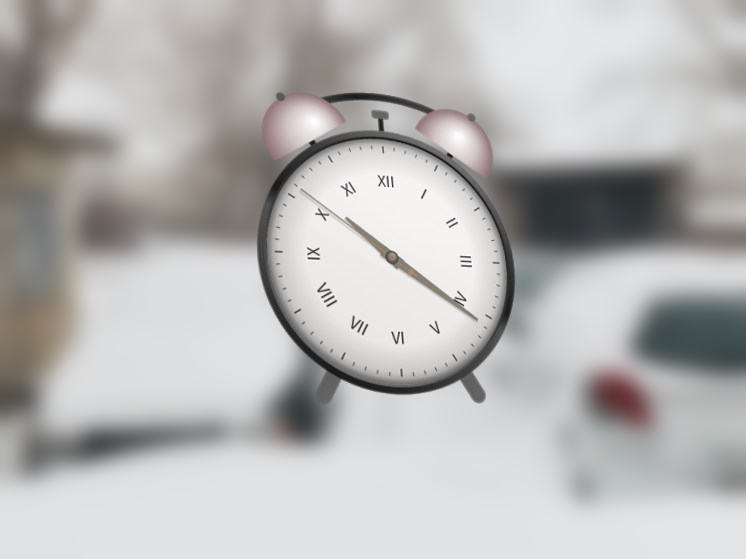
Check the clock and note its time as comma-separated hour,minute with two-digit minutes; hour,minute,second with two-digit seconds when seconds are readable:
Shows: 10,20,51
